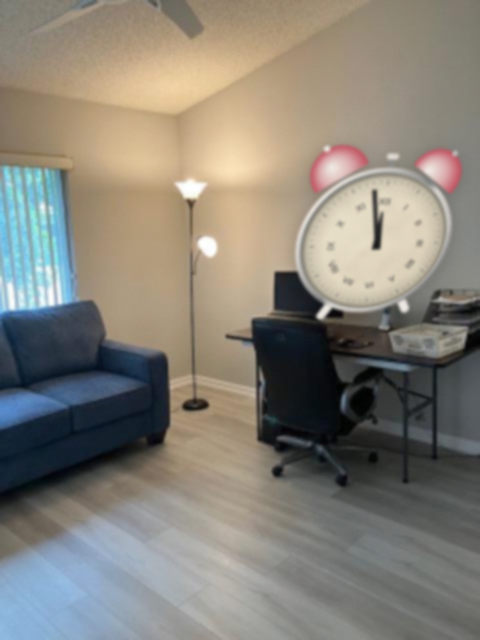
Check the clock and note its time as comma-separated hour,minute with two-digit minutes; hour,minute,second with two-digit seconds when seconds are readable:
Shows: 11,58
